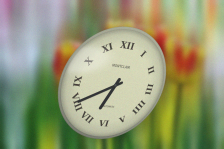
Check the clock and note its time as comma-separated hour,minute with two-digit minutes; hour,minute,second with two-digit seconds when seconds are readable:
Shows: 6,40
